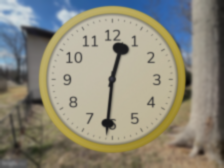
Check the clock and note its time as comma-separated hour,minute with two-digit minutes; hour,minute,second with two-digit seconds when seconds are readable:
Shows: 12,31
